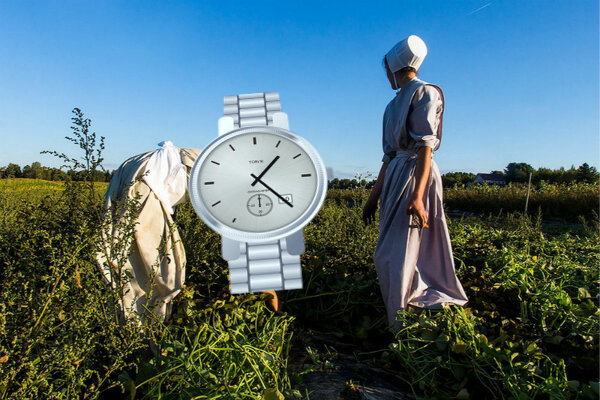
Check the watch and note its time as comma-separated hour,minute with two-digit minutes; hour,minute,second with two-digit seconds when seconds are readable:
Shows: 1,23
